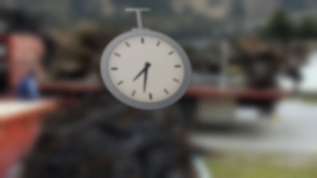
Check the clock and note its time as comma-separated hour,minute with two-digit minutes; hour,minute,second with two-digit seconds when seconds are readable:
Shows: 7,32
